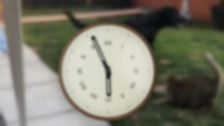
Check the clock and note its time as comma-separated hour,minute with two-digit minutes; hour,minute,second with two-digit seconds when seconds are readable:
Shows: 5,56
